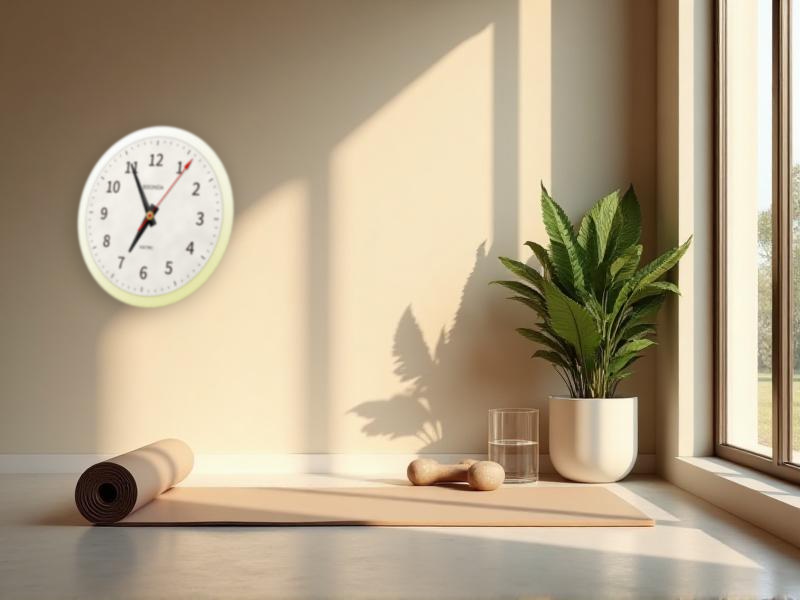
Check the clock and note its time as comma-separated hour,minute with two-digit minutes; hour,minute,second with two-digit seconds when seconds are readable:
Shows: 6,55,06
